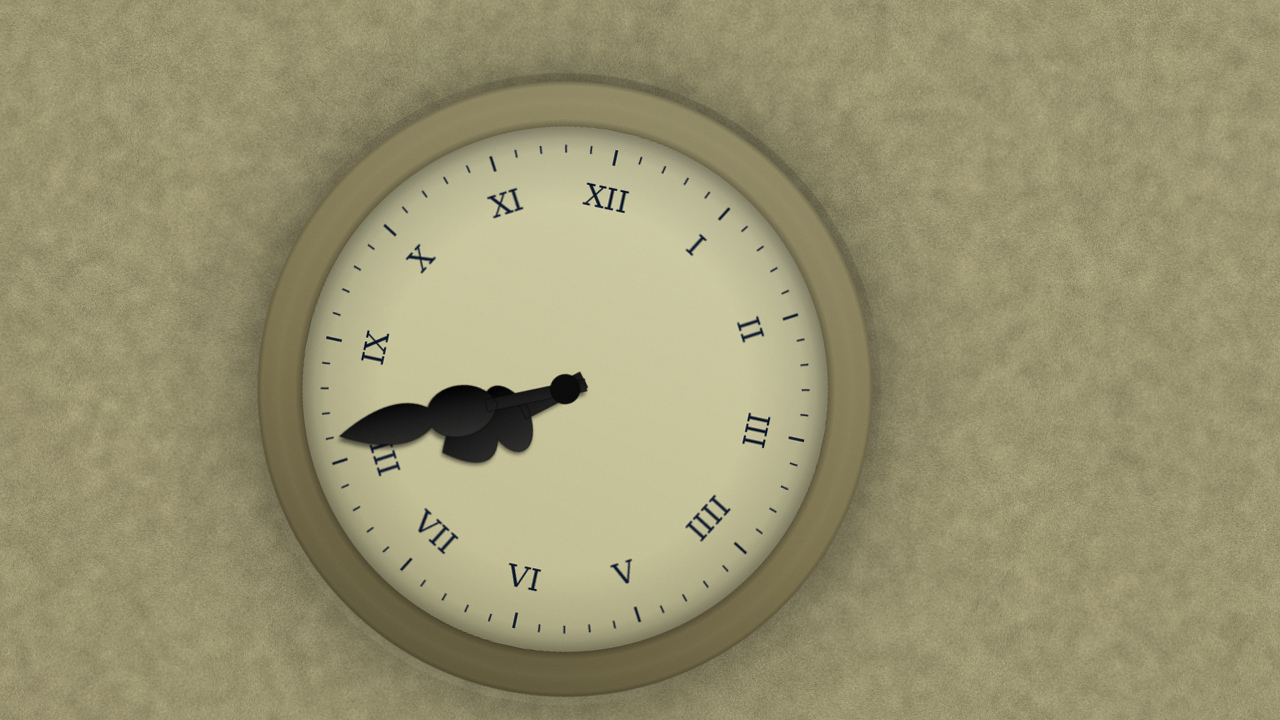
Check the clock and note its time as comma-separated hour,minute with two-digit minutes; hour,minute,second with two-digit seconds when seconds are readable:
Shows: 7,41
